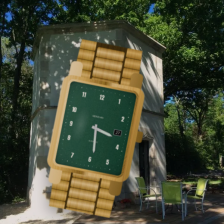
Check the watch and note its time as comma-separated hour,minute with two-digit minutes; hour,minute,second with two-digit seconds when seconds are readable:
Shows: 3,29
